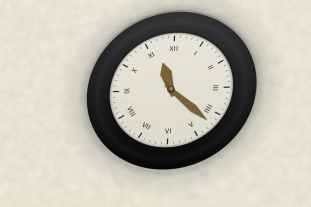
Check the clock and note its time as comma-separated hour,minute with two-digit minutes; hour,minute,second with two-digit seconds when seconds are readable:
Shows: 11,22
